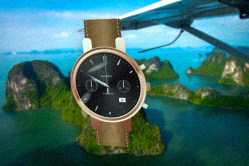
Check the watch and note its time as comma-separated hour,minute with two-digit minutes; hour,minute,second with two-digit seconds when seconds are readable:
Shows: 9,50
